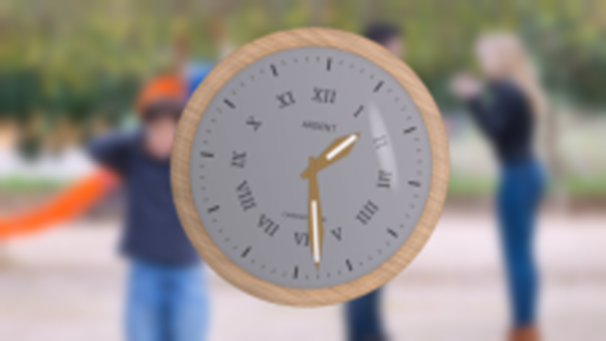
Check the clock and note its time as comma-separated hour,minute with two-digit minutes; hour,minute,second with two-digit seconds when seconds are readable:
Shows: 1,28
